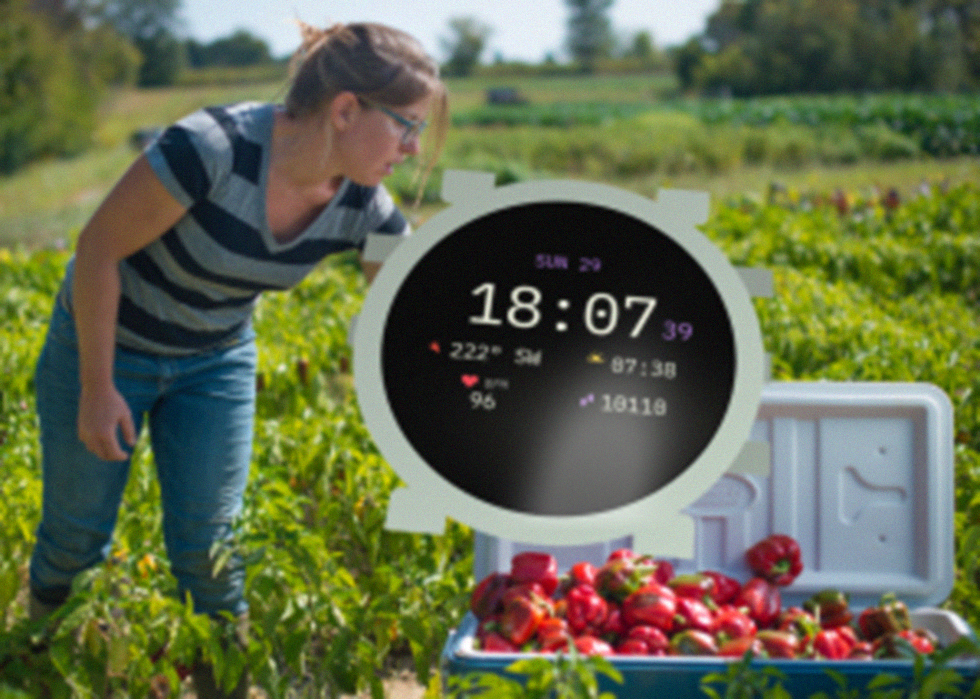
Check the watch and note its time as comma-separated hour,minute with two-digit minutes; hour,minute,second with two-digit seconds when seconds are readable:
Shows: 18,07
